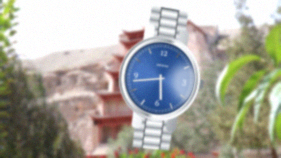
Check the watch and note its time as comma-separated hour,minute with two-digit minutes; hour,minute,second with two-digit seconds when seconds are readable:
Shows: 5,43
